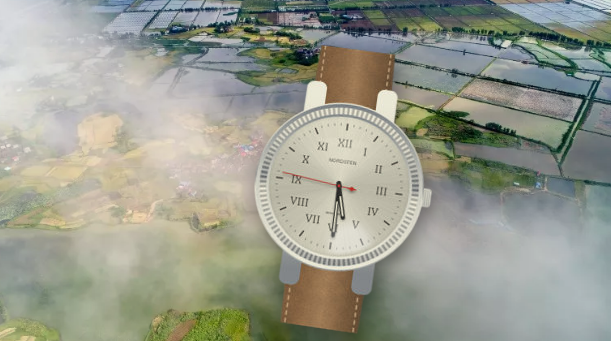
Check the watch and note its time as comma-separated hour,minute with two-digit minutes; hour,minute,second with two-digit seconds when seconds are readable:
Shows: 5,29,46
